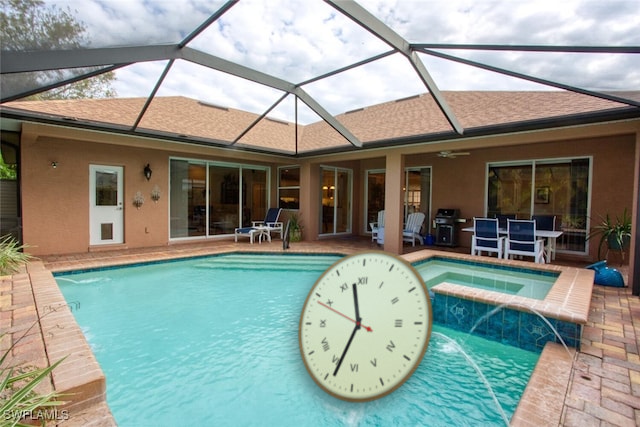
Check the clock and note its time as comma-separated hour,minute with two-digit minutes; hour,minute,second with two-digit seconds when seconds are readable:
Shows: 11,33,49
